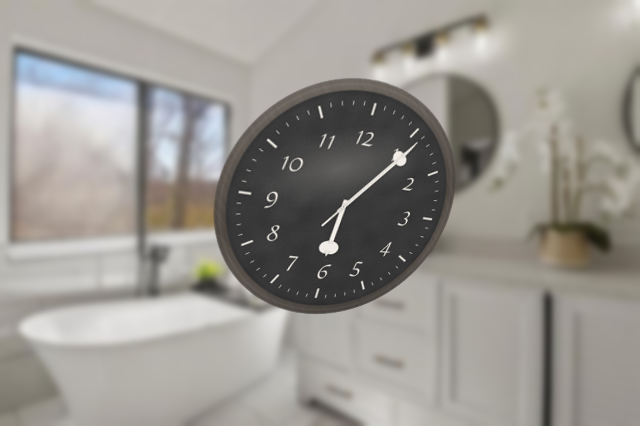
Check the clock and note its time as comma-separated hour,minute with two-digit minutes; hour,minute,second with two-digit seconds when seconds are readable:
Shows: 6,06,06
